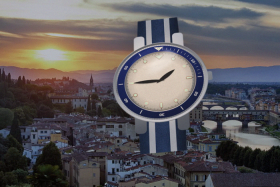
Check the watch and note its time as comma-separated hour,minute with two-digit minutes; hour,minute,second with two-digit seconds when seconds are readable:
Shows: 1,45
